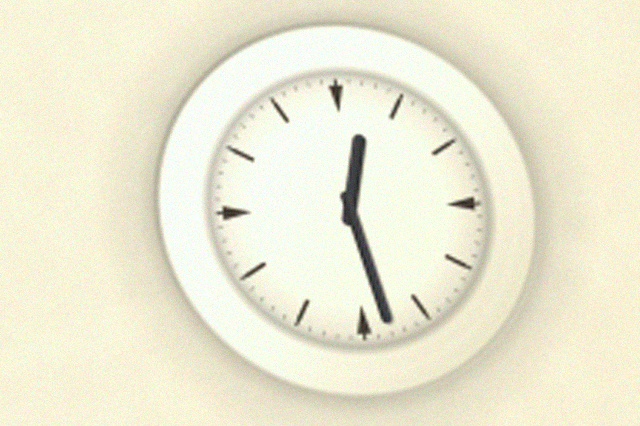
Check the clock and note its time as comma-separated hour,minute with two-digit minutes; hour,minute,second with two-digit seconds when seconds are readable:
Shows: 12,28
